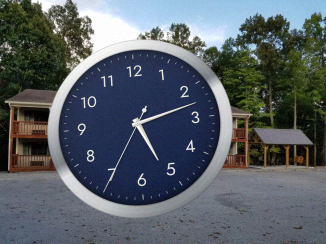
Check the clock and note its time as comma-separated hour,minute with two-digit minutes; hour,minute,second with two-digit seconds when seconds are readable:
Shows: 5,12,35
